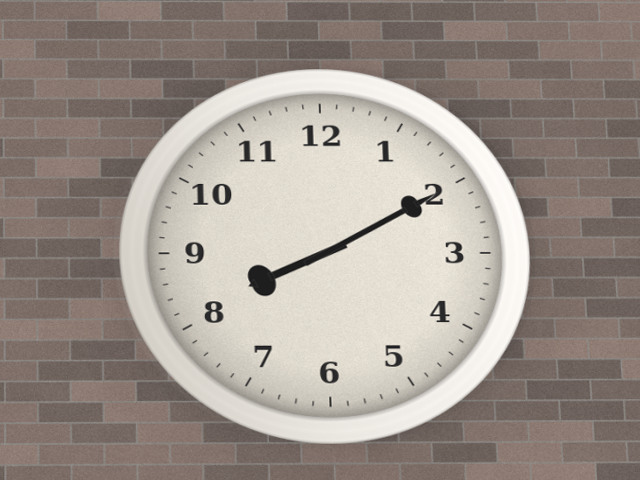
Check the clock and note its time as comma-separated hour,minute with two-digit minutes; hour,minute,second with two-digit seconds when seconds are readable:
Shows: 8,10
